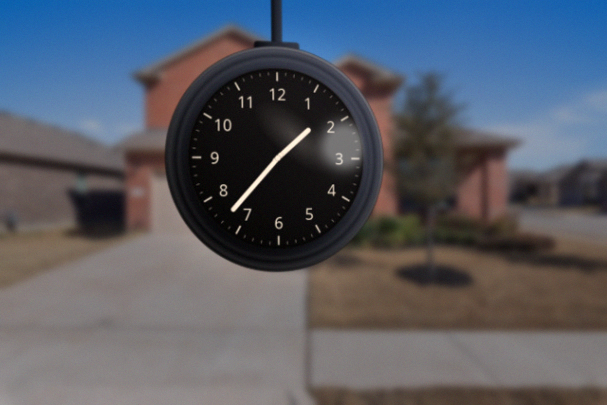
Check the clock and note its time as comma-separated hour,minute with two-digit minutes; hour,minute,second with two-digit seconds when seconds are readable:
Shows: 1,37
